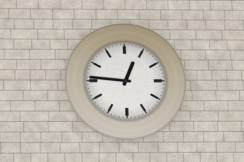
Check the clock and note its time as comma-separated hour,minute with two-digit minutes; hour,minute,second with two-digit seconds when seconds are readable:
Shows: 12,46
